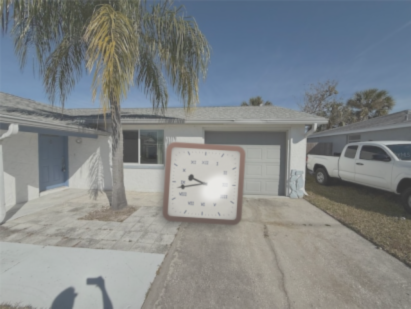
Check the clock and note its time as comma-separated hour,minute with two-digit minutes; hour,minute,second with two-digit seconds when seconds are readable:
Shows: 9,43
